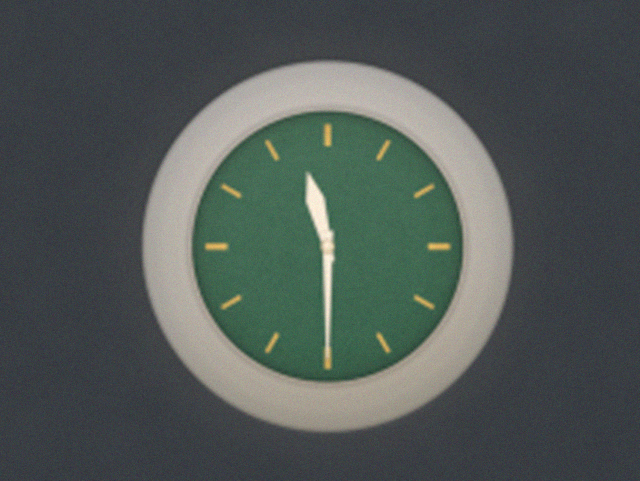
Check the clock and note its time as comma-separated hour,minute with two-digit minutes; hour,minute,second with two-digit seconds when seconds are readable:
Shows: 11,30
